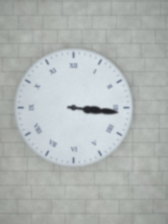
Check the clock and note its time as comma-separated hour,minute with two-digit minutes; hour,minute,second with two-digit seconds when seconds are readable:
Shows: 3,16
